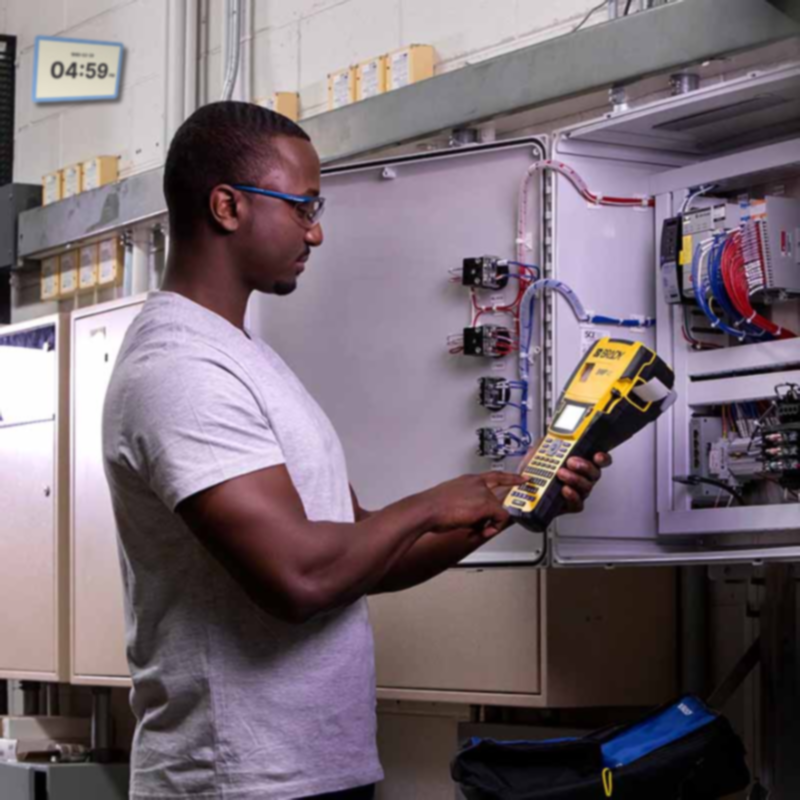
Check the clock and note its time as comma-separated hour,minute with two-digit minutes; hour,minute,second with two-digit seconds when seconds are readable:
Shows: 4,59
